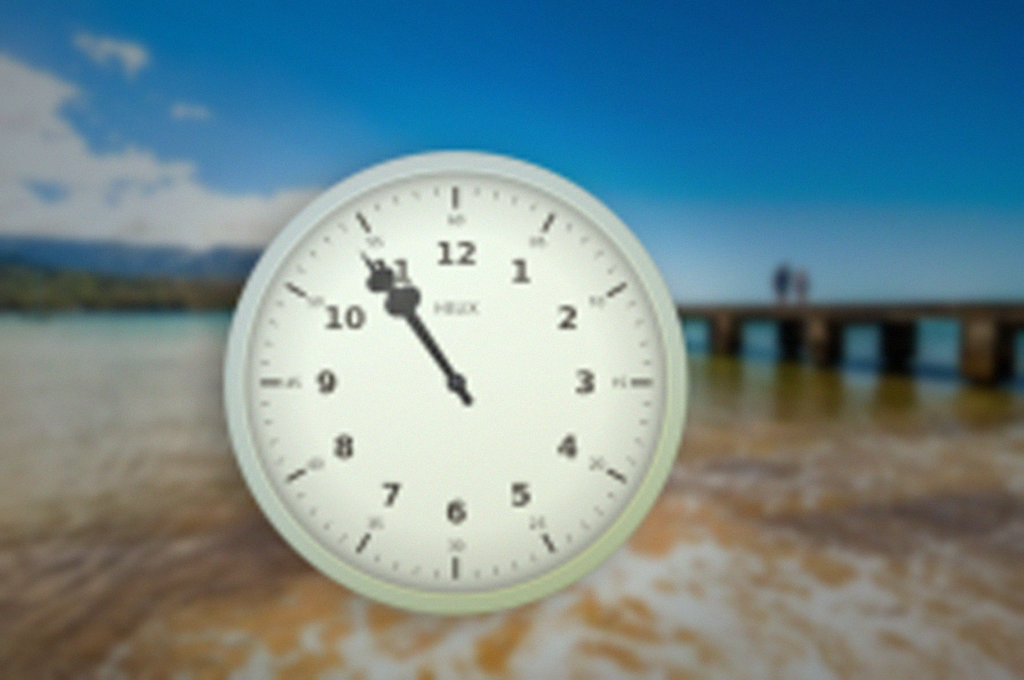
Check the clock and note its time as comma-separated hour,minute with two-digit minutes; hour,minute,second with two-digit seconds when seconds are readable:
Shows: 10,54
